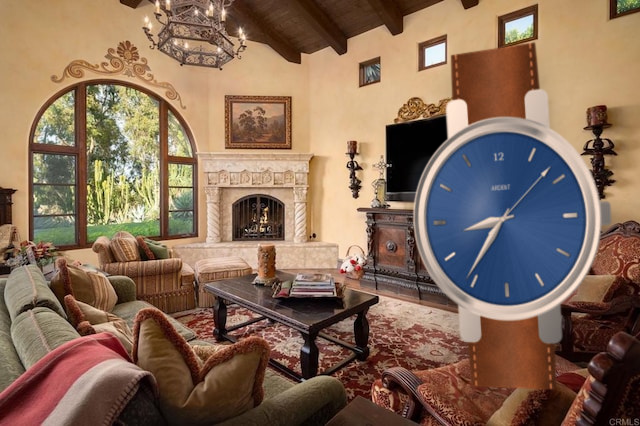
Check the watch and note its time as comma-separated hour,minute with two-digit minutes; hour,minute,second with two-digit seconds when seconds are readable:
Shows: 8,36,08
